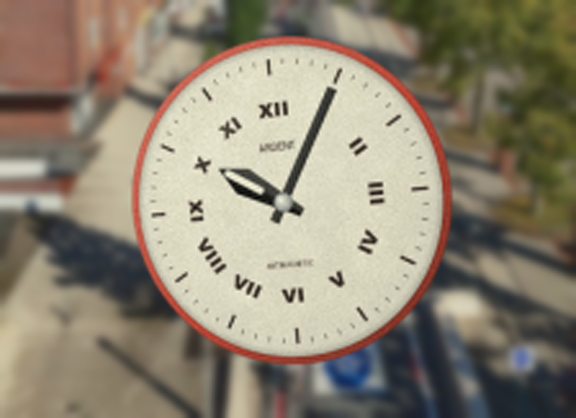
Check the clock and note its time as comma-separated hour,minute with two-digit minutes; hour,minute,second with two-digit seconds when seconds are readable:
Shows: 10,05
